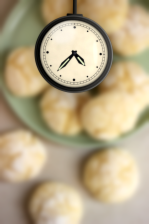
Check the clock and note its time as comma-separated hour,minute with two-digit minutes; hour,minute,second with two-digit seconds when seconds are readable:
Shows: 4,37
